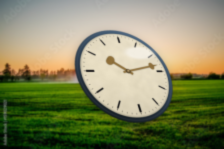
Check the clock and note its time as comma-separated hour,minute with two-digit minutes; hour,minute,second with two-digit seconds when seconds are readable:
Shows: 10,13
